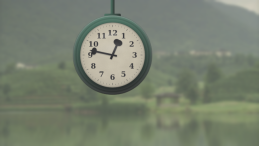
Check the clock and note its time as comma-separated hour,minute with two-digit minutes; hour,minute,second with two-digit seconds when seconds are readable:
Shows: 12,47
